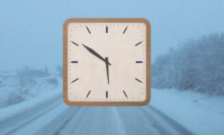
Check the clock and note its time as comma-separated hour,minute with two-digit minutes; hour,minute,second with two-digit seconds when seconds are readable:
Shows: 5,51
